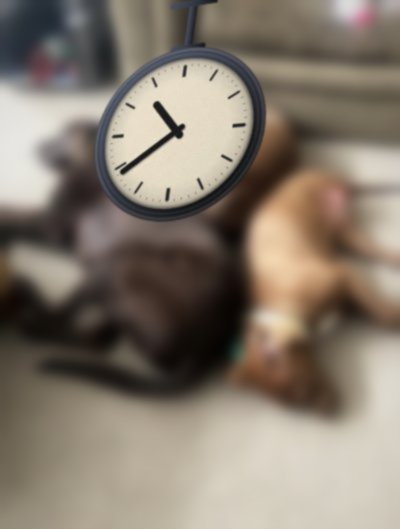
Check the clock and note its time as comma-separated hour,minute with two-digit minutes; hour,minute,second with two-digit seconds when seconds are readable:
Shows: 10,39
